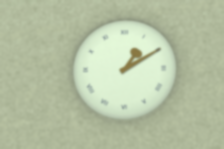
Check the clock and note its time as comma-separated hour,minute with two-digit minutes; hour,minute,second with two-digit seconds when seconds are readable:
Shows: 1,10
